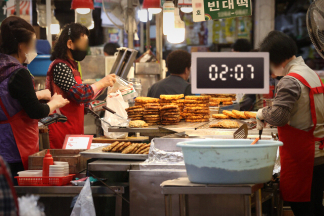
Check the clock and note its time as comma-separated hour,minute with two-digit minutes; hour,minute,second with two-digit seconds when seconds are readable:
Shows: 2,07
